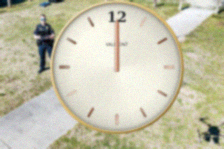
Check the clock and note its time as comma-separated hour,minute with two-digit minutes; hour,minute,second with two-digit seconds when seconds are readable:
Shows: 12,00
